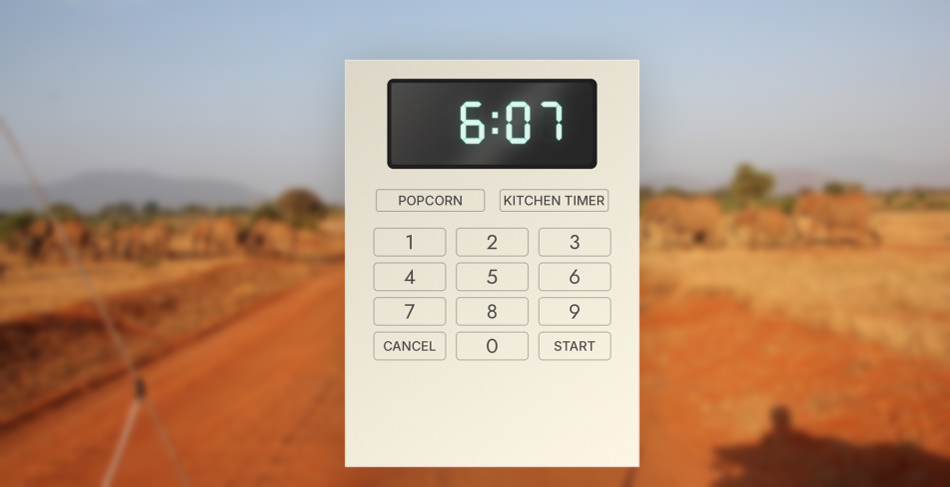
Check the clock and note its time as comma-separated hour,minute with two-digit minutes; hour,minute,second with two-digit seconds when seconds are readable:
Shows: 6,07
